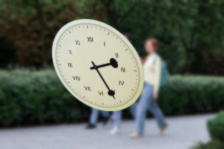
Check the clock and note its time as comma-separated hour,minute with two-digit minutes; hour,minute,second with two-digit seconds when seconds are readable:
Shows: 2,26
